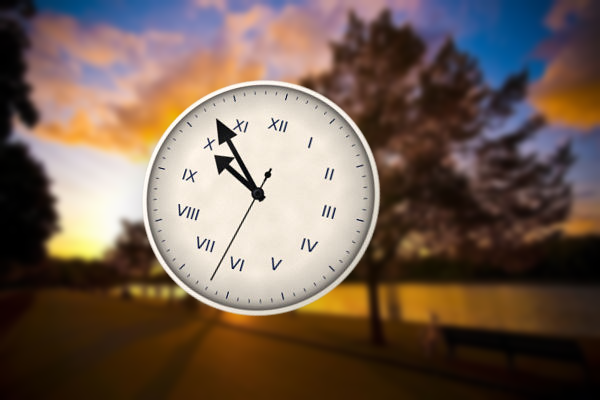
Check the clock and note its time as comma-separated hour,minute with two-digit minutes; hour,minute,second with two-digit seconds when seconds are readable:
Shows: 9,52,32
